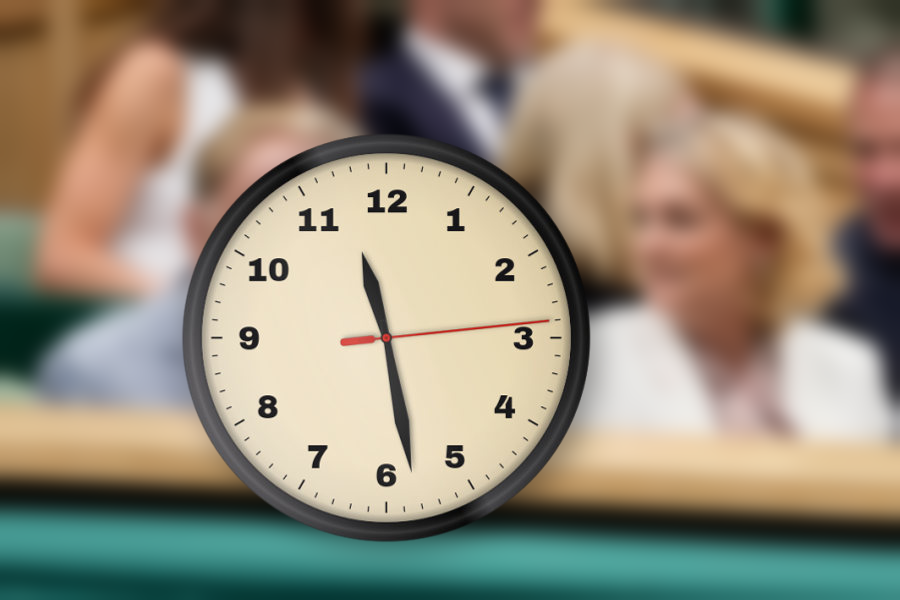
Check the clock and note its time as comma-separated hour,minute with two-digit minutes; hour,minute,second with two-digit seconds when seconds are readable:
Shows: 11,28,14
